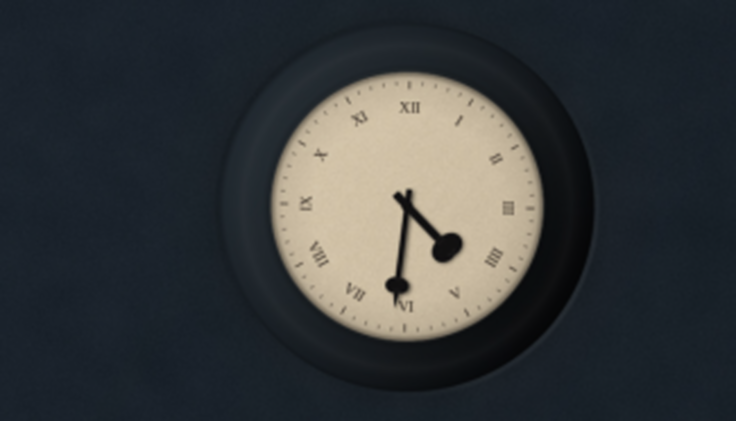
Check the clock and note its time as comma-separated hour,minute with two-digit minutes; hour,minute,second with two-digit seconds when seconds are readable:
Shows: 4,31
